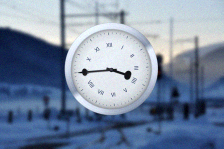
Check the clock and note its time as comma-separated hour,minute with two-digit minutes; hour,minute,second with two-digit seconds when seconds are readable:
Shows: 3,45
